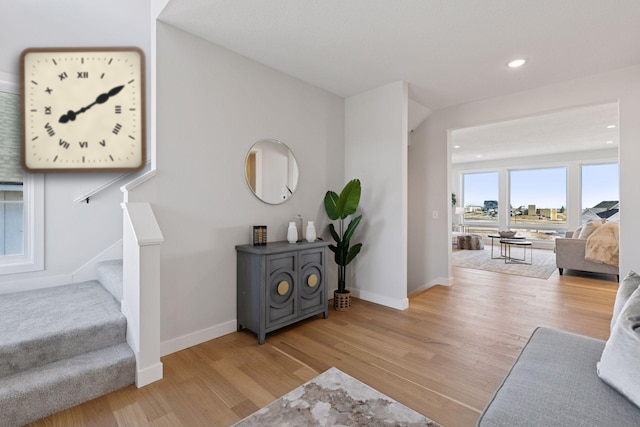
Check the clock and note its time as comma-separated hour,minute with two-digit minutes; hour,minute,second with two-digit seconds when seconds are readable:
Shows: 8,10
